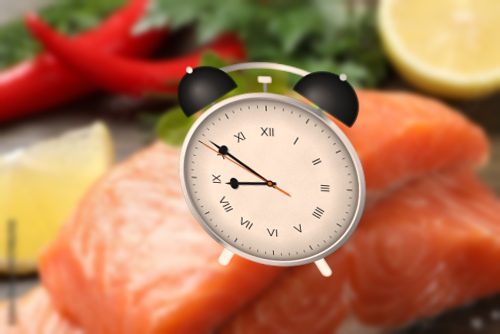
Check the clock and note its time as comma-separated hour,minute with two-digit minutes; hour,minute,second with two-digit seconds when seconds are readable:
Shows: 8,50,50
